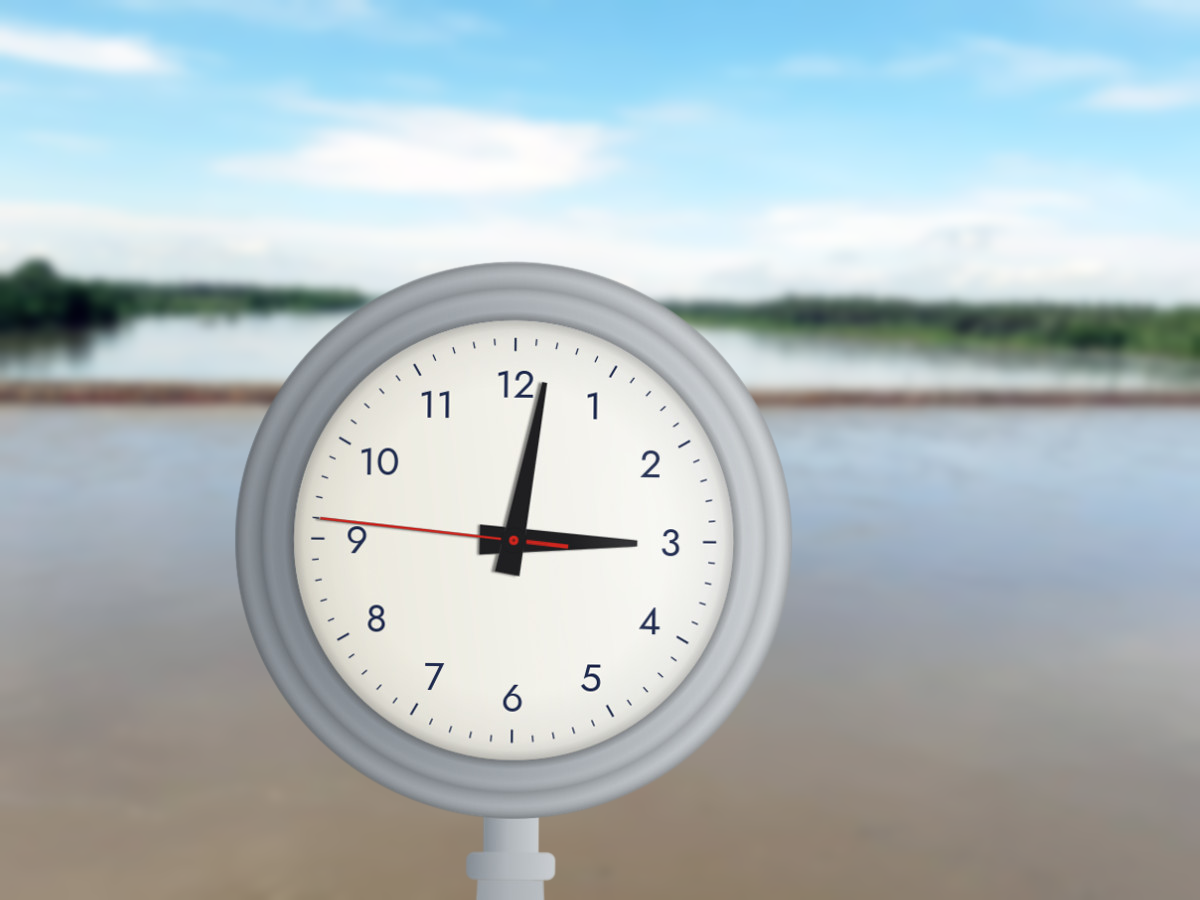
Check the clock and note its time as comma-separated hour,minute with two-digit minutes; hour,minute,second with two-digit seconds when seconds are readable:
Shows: 3,01,46
